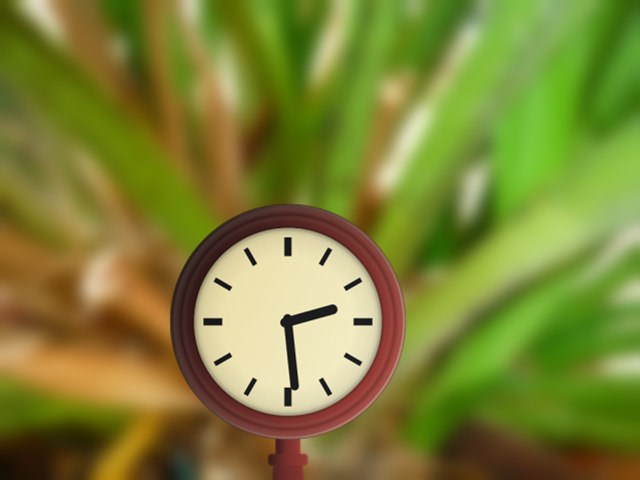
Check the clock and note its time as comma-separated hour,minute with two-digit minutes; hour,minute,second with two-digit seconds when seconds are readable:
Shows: 2,29
